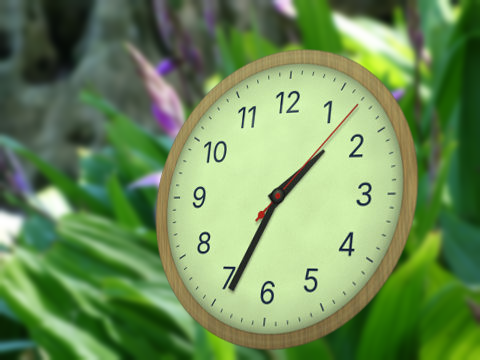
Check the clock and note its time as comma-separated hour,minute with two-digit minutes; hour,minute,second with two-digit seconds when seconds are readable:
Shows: 1,34,07
